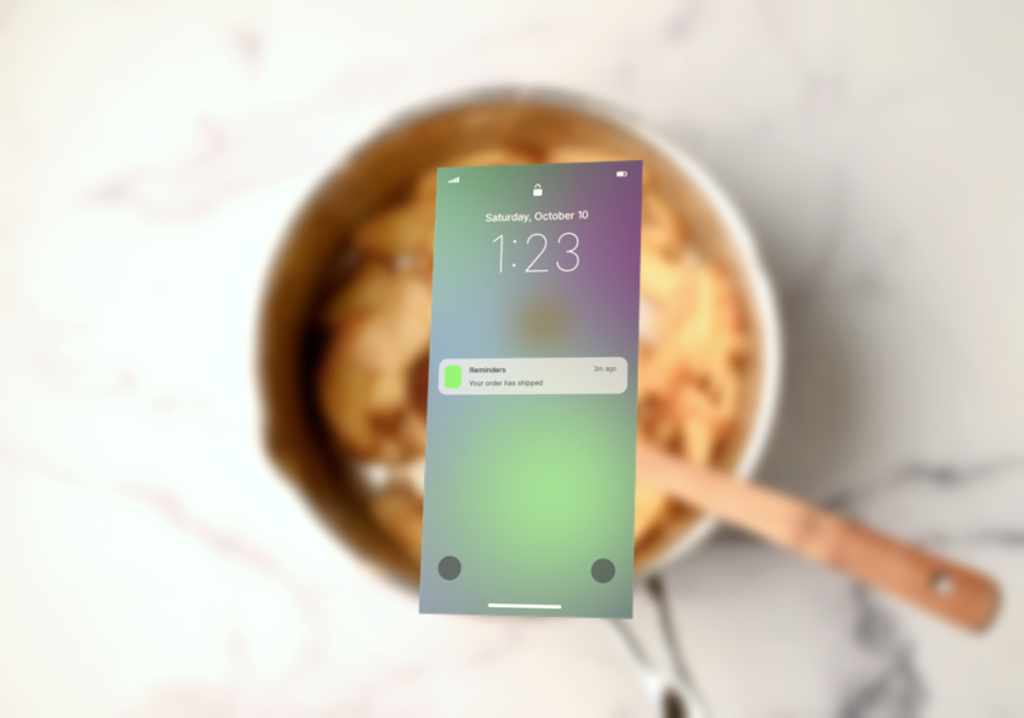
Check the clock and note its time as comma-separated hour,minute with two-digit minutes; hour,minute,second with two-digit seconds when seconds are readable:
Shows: 1,23
